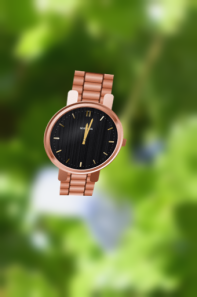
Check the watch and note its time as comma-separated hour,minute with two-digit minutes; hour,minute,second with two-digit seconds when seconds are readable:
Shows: 12,02
